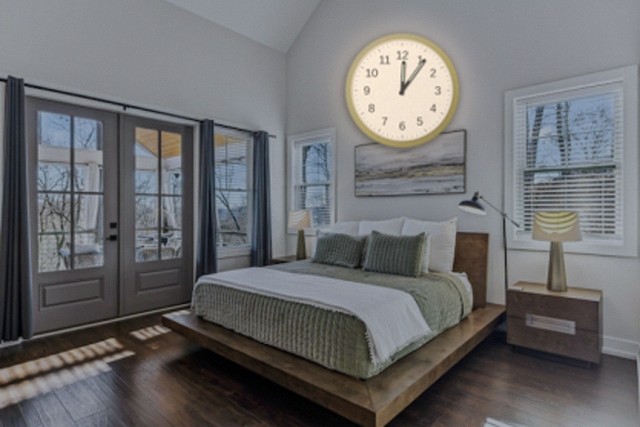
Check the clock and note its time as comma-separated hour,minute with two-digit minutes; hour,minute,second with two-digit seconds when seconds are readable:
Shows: 12,06
